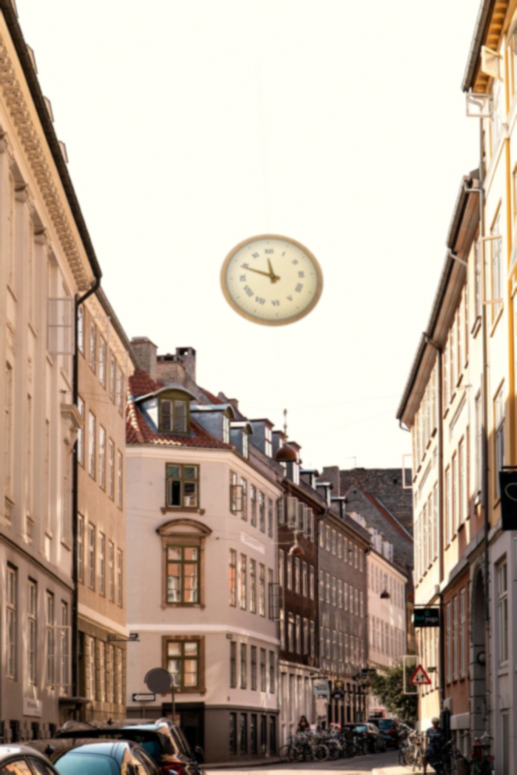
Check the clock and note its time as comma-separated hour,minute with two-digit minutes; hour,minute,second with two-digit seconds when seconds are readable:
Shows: 11,49
